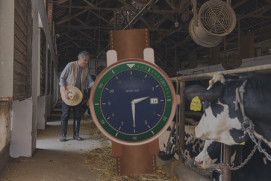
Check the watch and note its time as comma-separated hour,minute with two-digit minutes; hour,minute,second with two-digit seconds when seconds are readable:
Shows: 2,30
